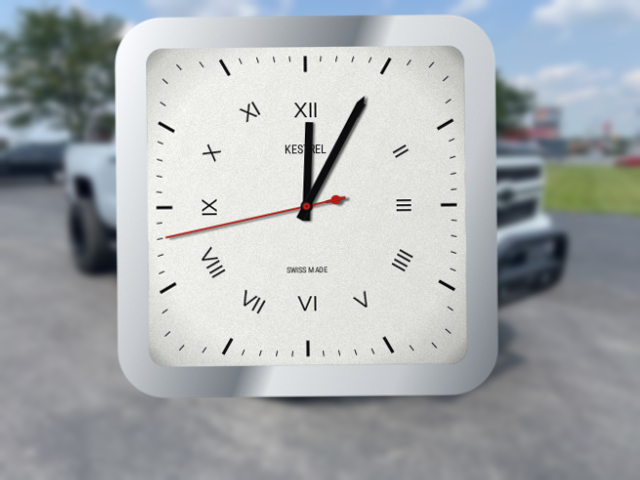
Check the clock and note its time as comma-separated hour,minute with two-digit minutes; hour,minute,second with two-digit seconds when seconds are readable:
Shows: 12,04,43
